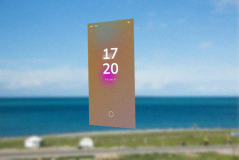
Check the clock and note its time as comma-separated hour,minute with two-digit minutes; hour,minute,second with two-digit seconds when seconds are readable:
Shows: 17,20
